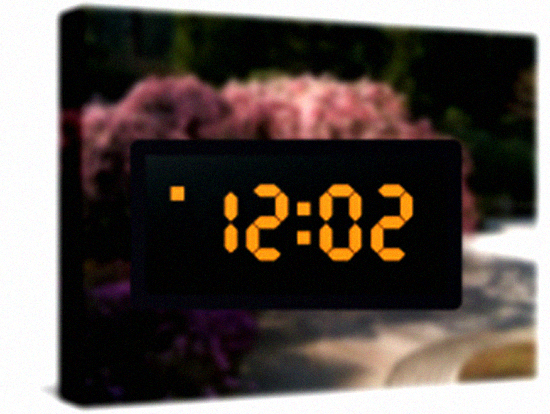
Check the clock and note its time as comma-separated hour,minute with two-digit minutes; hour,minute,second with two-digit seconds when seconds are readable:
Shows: 12,02
